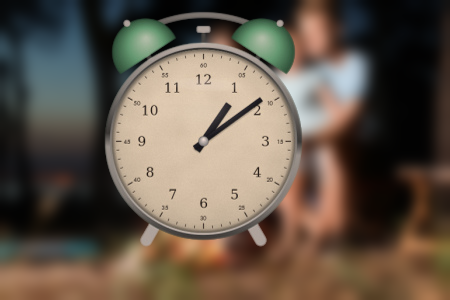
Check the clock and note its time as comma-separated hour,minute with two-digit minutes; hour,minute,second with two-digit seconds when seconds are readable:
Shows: 1,09
